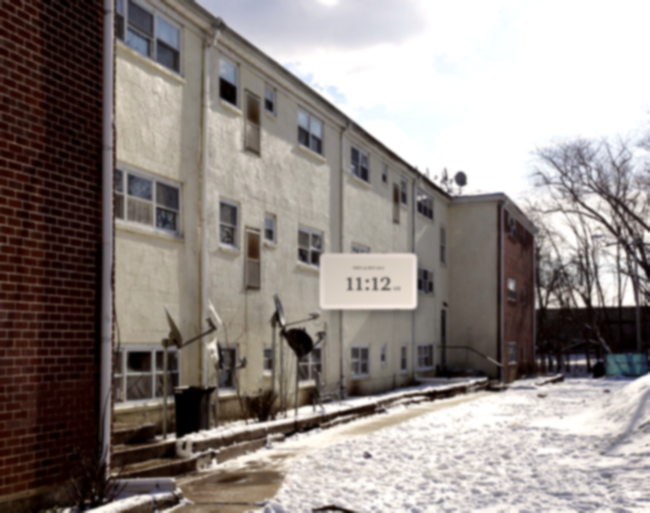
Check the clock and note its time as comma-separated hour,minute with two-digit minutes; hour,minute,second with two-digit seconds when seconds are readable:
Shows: 11,12
